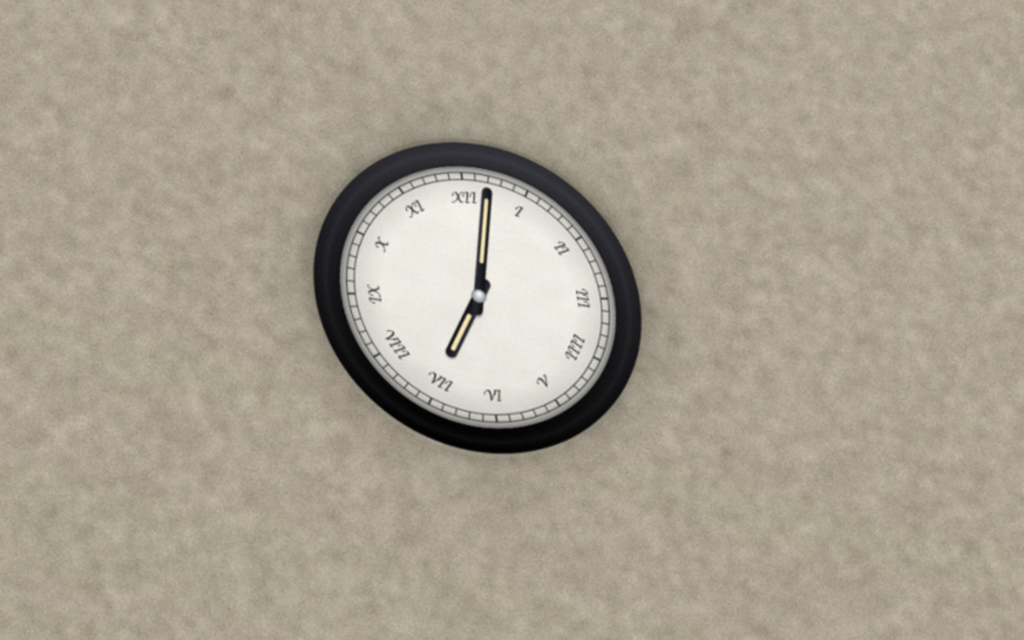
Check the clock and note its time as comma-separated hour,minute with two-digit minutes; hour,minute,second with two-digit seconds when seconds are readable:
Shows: 7,02
